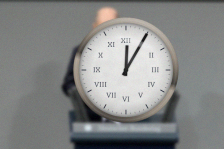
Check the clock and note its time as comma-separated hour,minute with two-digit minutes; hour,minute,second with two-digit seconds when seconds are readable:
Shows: 12,05
